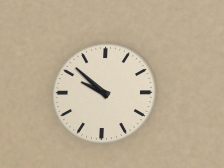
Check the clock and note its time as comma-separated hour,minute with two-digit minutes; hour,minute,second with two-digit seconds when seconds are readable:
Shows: 9,52
